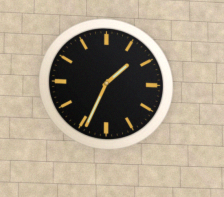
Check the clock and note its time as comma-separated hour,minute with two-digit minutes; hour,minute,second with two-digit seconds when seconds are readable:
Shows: 1,34
